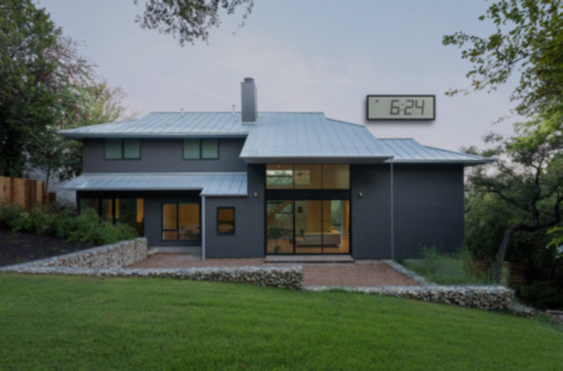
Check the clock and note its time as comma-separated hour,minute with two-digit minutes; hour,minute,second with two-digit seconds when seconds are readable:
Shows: 6,24
